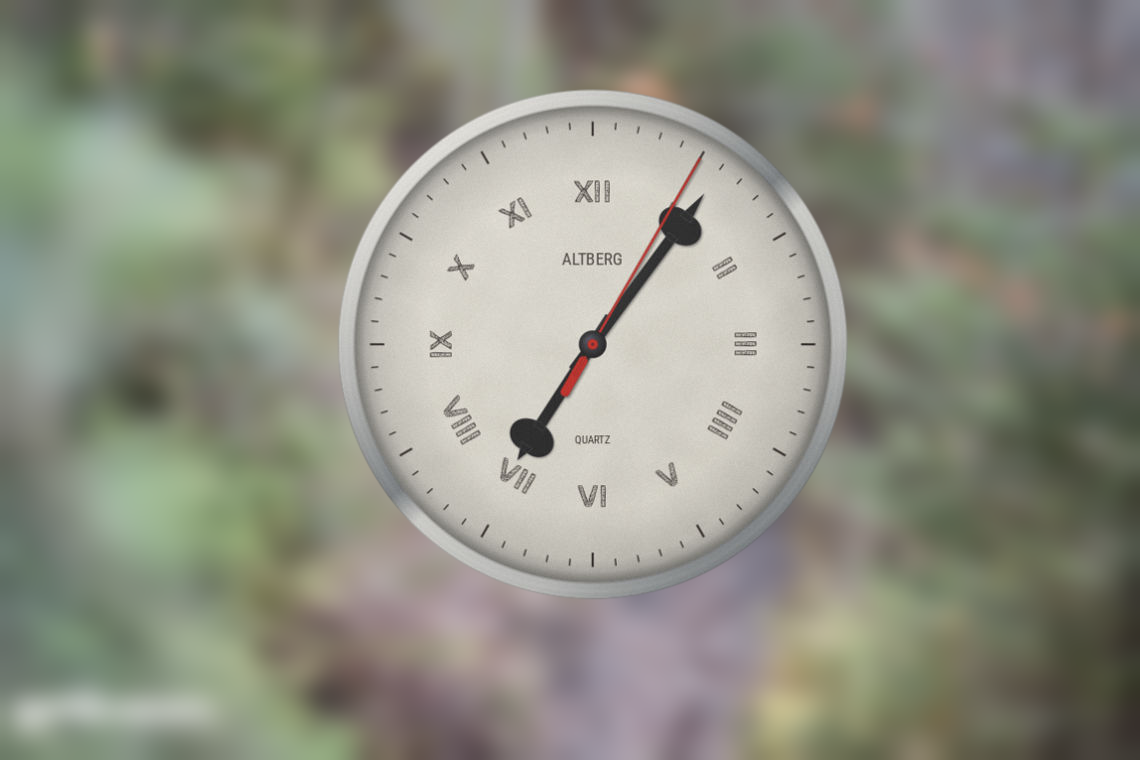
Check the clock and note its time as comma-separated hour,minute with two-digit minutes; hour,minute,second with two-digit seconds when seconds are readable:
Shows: 7,06,05
